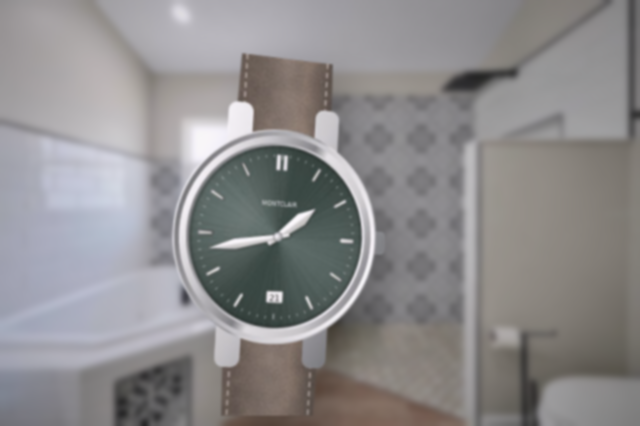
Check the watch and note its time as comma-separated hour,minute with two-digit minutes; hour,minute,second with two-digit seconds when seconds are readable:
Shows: 1,43
